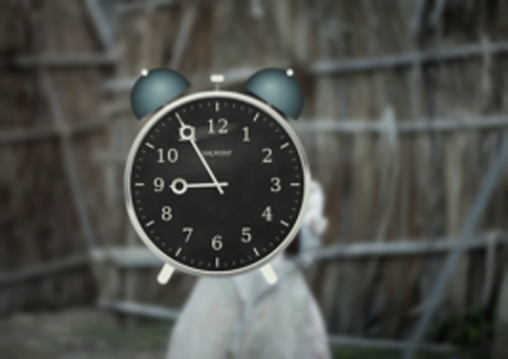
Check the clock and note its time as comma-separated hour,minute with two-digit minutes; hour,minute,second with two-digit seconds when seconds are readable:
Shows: 8,55
